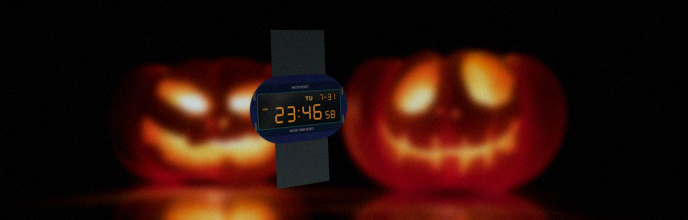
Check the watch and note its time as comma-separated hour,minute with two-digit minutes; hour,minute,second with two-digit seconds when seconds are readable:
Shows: 23,46,58
